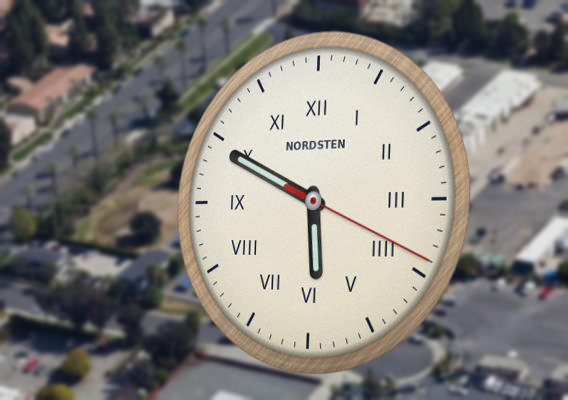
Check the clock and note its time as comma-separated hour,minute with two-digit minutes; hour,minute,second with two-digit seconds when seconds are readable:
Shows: 5,49,19
